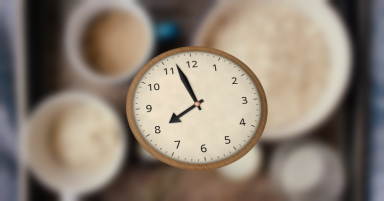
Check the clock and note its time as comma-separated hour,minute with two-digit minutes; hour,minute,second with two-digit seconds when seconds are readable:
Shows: 7,57
